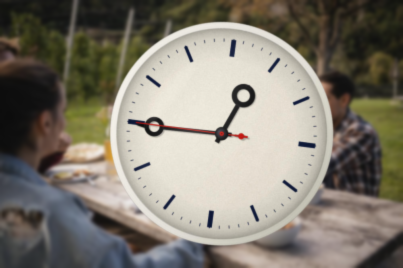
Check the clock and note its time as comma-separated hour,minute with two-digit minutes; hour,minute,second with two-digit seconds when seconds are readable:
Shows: 12,44,45
